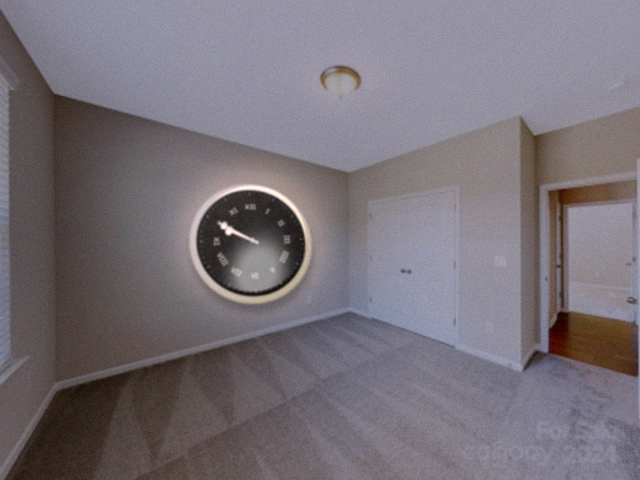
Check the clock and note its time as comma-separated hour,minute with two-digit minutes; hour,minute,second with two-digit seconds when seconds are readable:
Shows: 9,50
